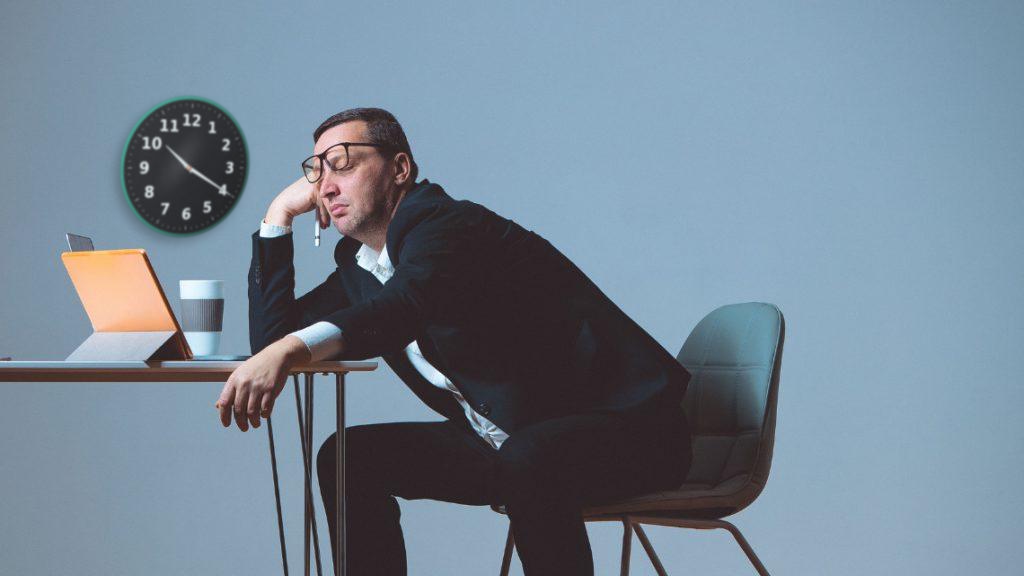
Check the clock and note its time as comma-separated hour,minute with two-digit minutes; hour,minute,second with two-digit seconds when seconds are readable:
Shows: 10,20
